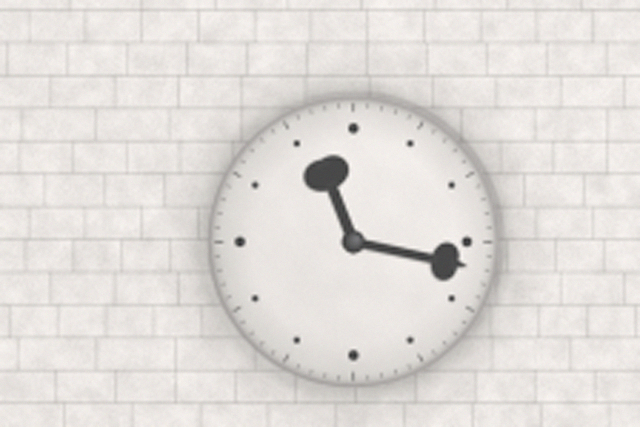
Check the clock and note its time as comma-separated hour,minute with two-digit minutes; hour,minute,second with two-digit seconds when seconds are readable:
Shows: 11,17
